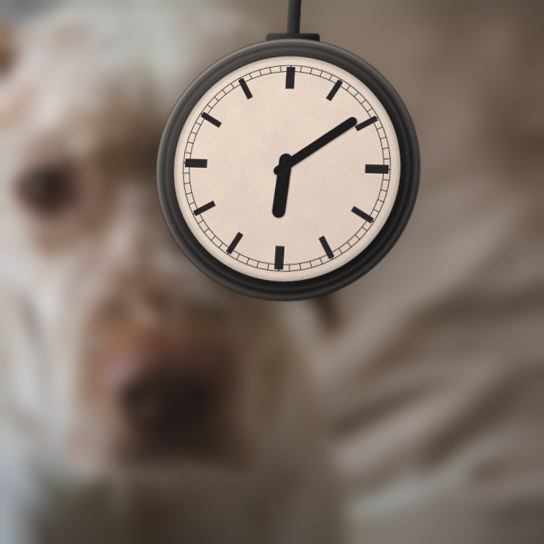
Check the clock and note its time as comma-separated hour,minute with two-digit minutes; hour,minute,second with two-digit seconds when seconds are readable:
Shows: 6,09
